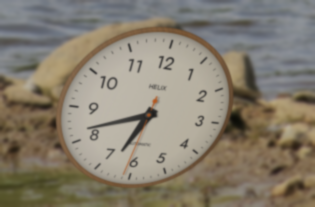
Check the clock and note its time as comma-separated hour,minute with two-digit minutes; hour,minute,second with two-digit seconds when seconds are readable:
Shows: 6,41,31
